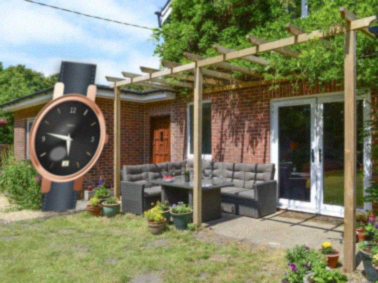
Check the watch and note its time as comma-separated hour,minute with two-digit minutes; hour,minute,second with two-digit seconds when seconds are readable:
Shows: 5,47
